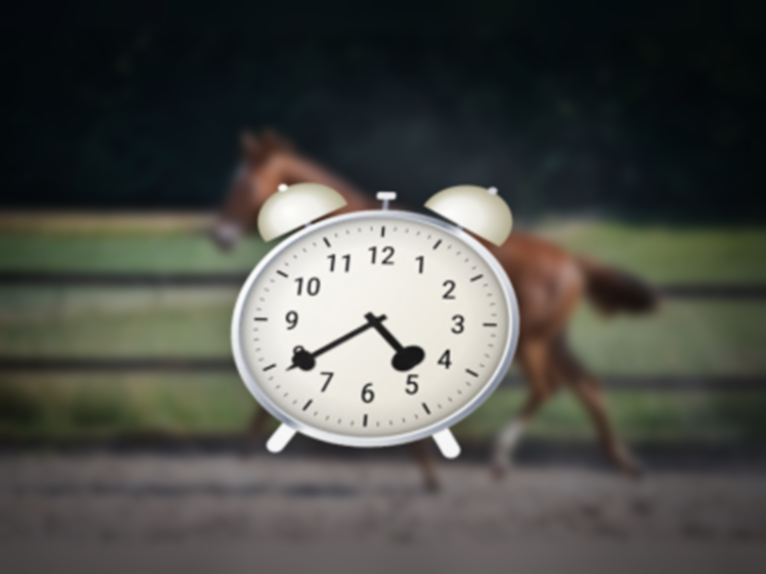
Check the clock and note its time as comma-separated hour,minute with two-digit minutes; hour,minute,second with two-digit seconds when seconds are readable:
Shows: 4,39
